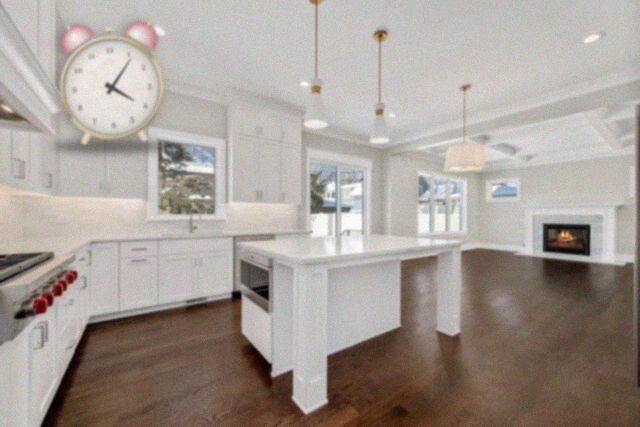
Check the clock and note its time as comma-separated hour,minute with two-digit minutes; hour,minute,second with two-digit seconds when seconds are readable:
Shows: 4,06
